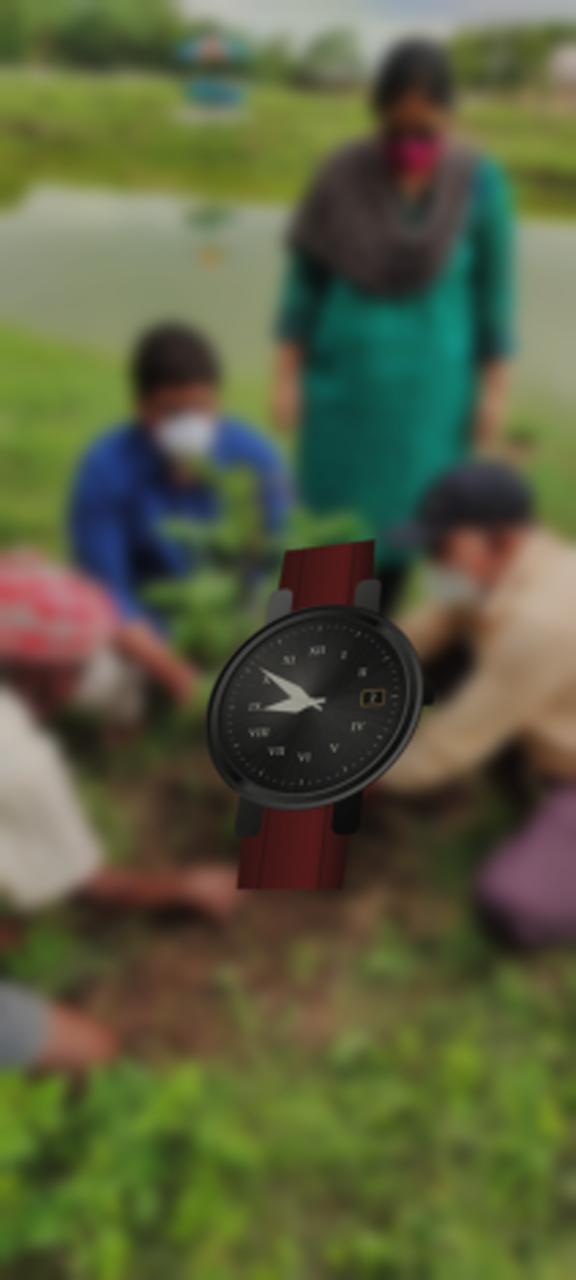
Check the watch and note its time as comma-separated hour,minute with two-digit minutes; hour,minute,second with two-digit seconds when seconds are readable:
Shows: 8,51
